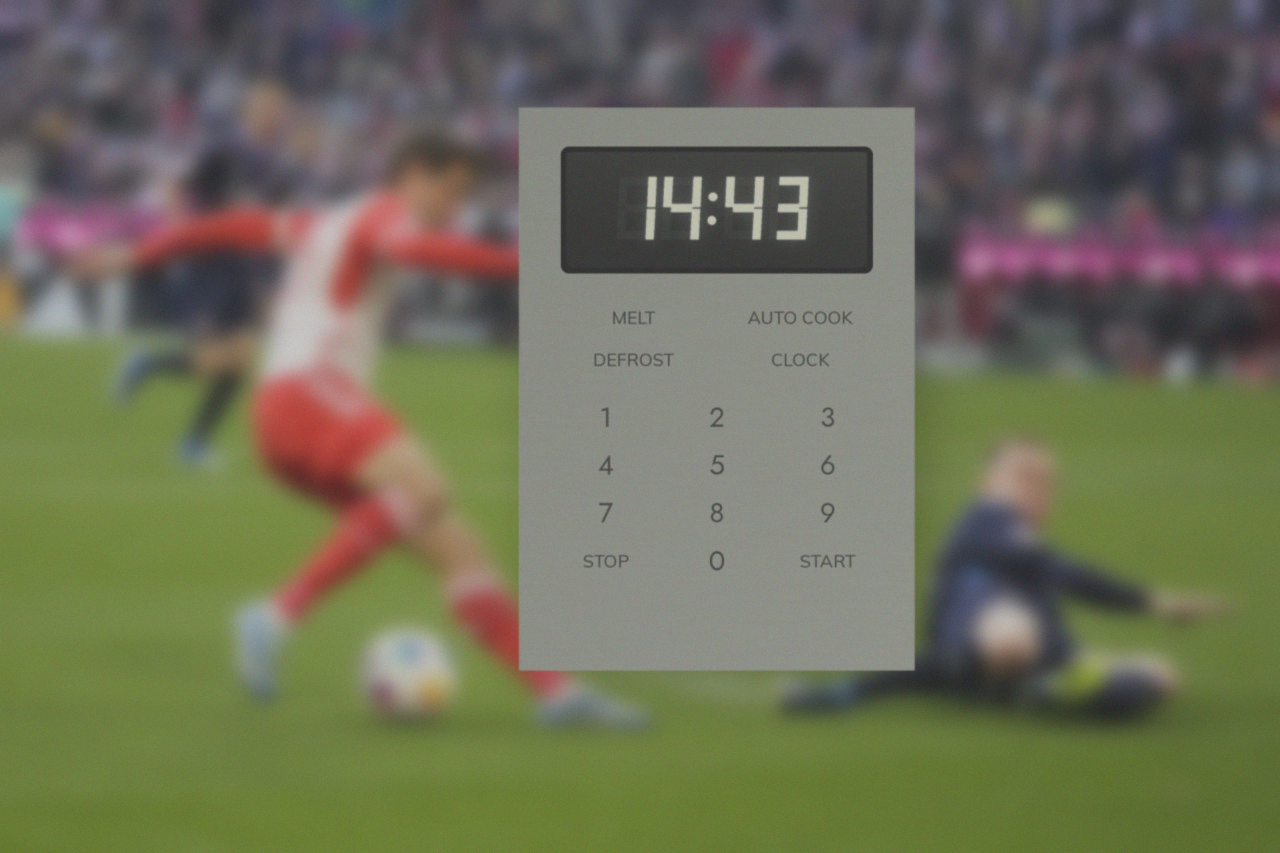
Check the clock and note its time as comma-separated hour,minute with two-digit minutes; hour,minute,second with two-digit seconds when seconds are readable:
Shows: 14,43
